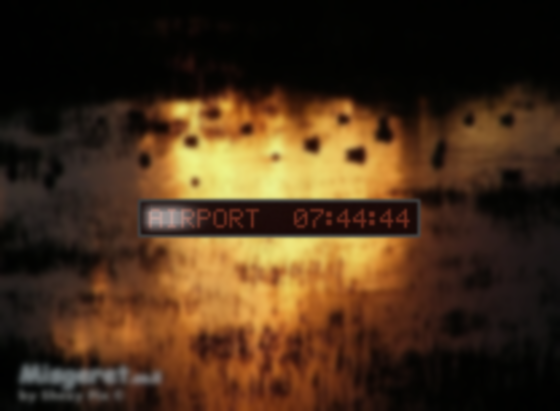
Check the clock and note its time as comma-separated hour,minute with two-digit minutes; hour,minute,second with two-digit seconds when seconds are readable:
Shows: 7,44,44
